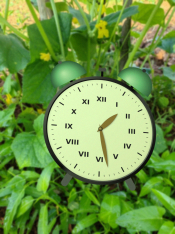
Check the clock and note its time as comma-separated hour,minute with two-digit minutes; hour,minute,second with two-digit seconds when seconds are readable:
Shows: 1,28
